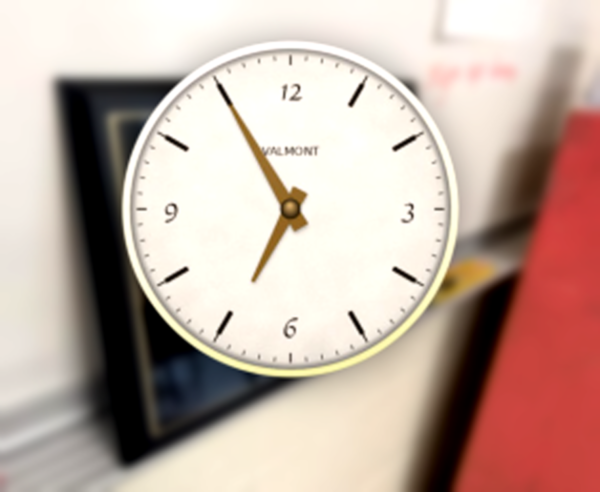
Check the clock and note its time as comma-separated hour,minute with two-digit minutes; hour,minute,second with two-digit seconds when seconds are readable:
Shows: 6,55
